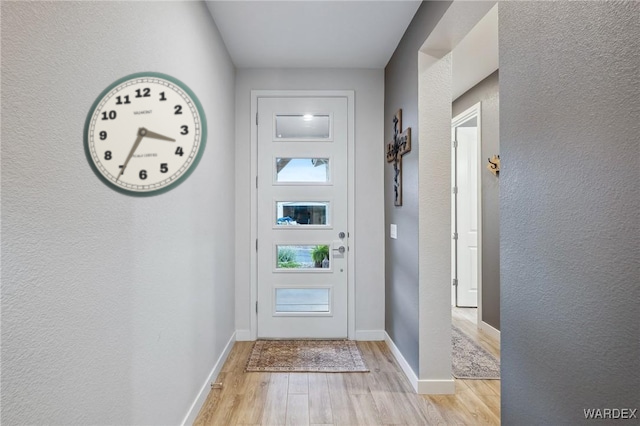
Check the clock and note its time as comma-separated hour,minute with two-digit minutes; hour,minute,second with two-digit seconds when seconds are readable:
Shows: 3,35
